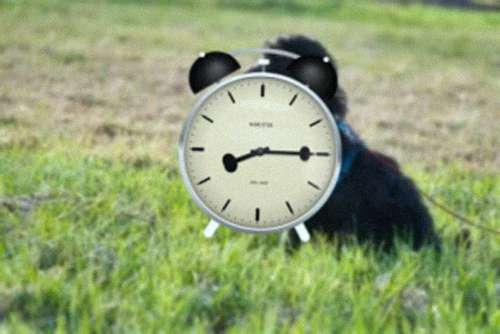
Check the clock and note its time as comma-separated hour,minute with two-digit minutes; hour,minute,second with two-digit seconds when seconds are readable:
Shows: 8,15
